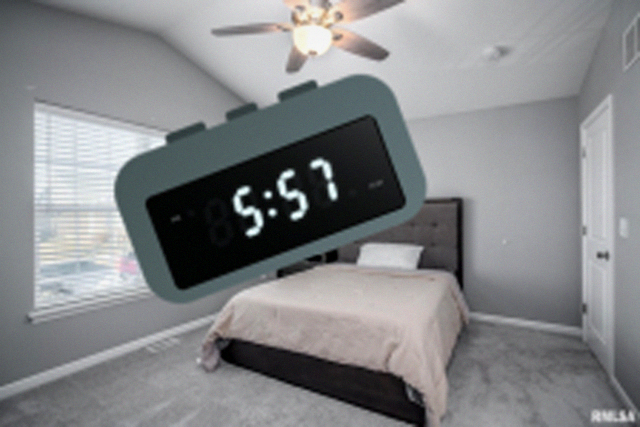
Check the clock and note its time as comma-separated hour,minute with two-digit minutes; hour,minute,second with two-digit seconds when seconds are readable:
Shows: 5,57
